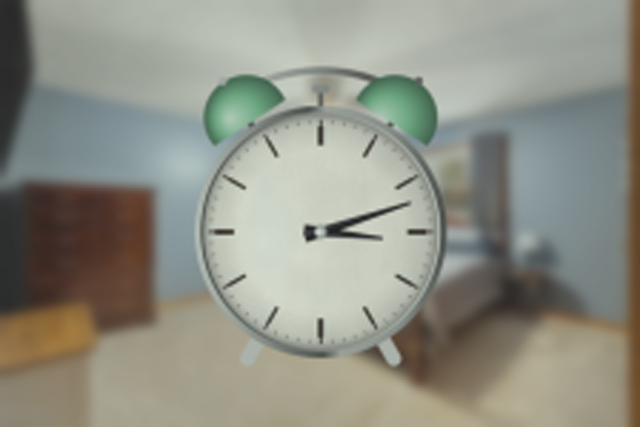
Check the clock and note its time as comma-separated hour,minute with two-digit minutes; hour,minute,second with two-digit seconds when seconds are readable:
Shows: 3,12
